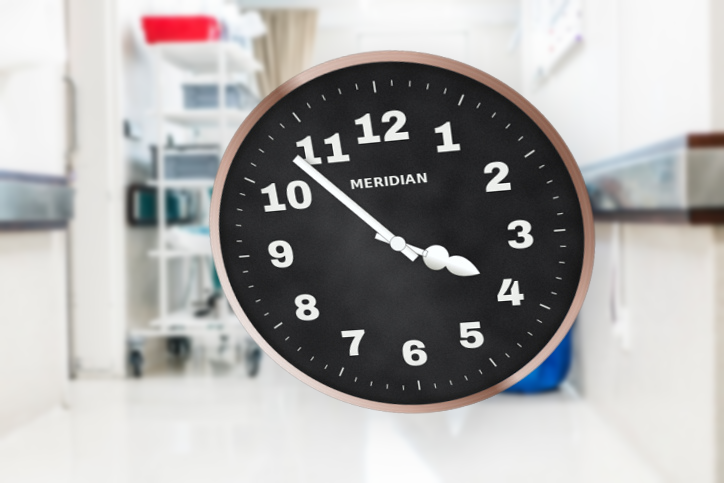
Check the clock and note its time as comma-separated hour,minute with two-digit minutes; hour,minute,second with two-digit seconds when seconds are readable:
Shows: 3,53
